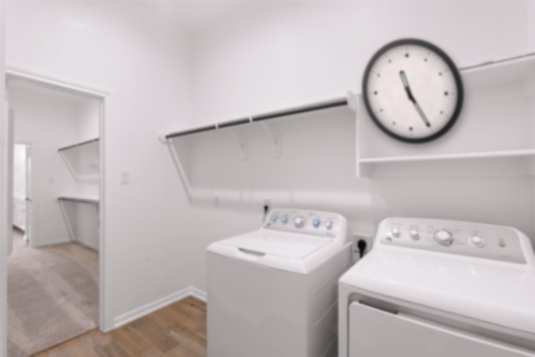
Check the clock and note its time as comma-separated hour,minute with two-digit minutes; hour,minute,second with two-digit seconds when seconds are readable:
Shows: 11,25
